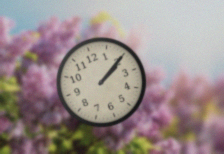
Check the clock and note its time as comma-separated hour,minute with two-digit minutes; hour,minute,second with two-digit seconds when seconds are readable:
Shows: 2,10
